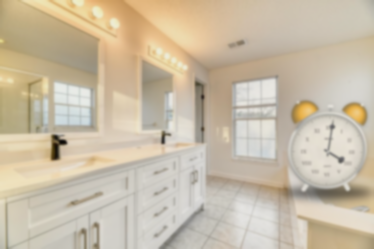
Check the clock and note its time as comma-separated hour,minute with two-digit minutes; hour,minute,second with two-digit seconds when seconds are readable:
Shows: 4,01
